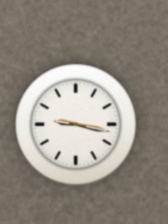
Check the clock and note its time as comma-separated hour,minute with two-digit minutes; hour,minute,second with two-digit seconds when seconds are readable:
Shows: 9,17
